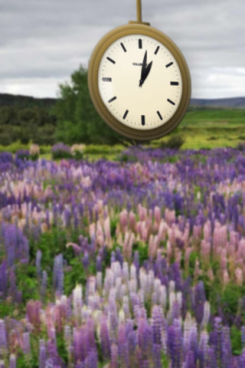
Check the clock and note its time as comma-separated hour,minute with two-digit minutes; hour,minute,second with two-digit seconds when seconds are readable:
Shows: 1,02
